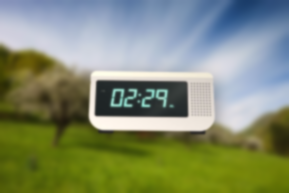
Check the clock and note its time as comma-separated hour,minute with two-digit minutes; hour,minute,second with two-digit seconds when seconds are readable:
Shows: 2,29
